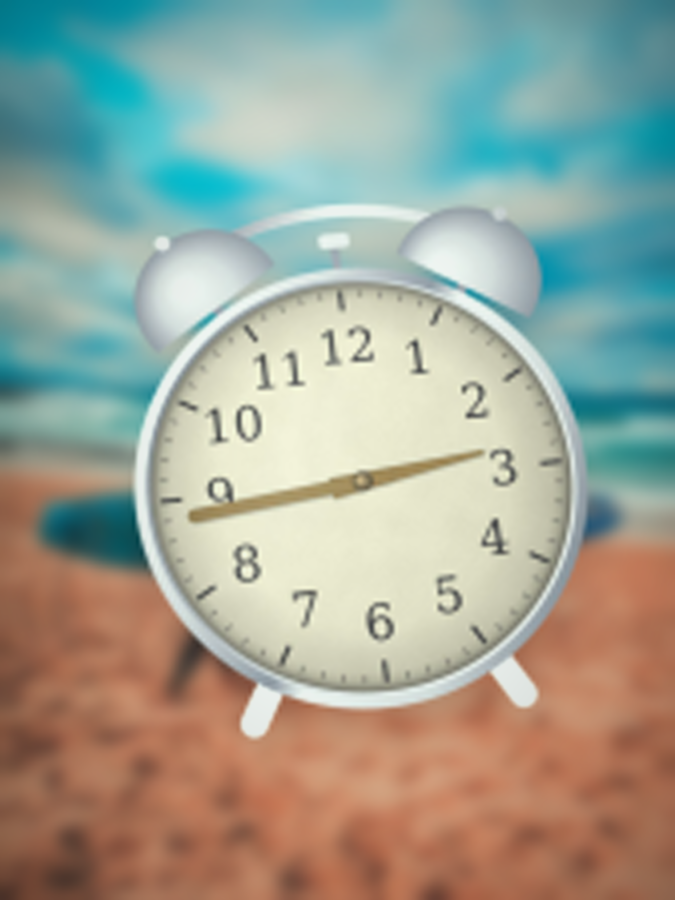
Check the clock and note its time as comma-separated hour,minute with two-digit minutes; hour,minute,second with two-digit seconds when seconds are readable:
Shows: 2,44
